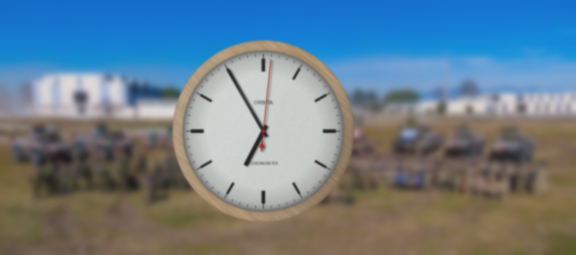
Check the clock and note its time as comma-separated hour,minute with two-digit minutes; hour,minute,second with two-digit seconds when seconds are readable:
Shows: 6,55,01
